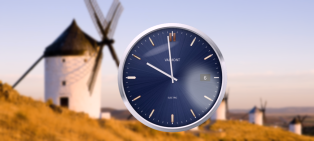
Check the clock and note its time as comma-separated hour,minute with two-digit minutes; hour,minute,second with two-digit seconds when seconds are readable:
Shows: 9,59
